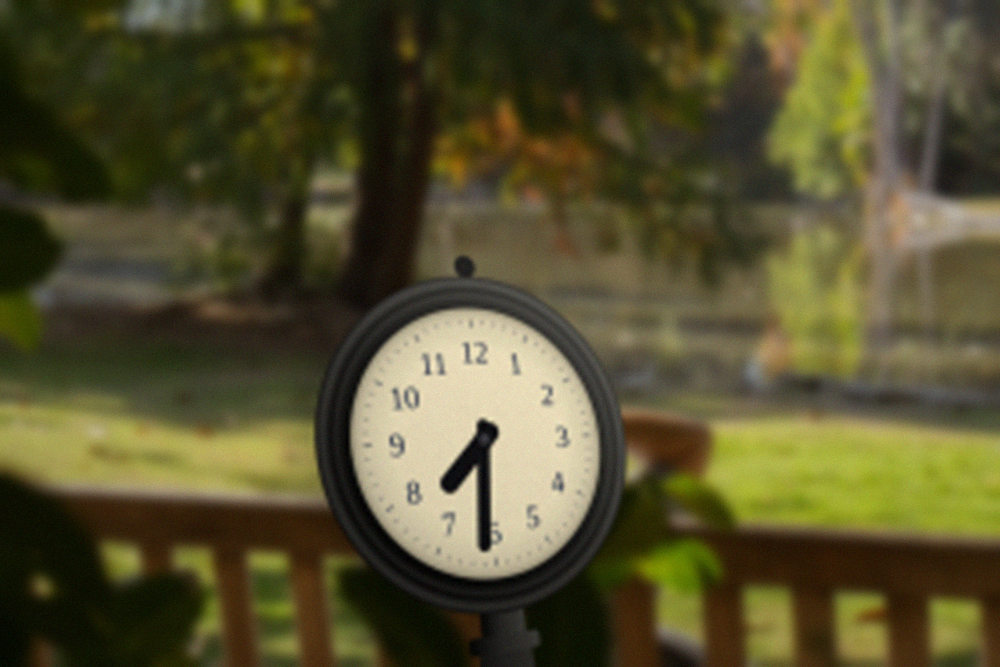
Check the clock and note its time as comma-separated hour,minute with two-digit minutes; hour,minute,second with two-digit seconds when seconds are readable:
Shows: 7,31
